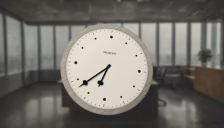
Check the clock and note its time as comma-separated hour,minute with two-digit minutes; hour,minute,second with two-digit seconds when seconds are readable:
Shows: 6,38
